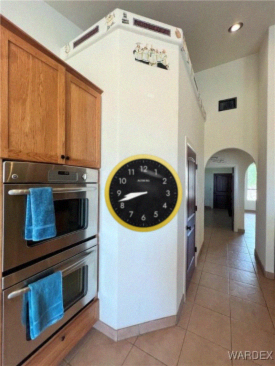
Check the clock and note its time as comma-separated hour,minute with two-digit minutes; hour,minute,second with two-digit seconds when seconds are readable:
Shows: 8,42
